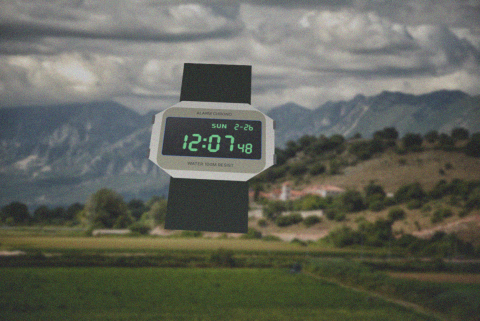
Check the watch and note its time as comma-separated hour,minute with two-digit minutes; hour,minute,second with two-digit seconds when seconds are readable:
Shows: 12,07,48
